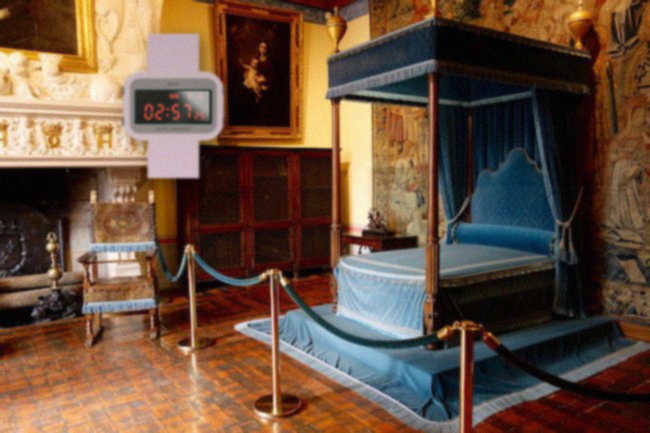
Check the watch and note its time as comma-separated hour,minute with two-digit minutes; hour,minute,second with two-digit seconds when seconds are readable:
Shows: 2,57
